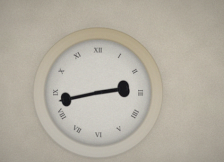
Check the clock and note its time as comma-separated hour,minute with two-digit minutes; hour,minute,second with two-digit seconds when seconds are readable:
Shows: 2,43
